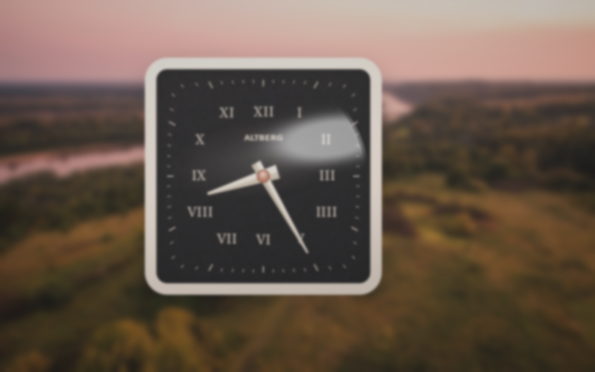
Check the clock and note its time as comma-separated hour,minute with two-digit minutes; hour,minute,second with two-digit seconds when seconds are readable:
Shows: 8,25
